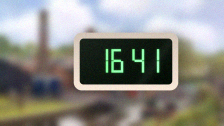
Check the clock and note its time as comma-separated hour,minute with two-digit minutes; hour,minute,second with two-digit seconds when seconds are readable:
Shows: 16,41
